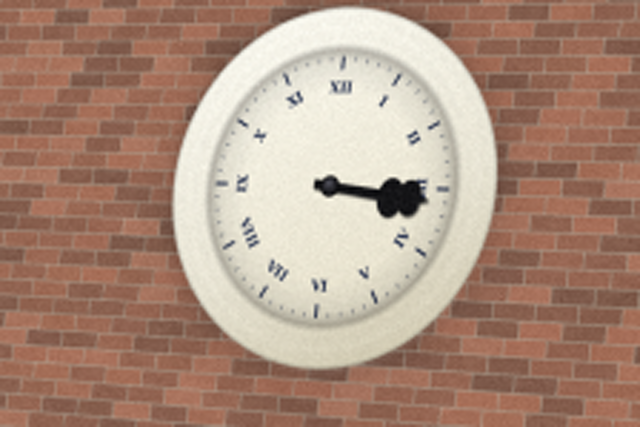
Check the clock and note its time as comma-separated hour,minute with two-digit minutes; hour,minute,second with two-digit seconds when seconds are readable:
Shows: 3,16
